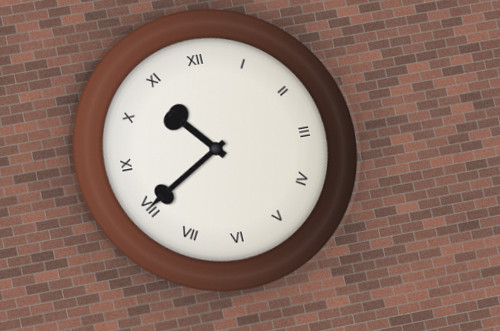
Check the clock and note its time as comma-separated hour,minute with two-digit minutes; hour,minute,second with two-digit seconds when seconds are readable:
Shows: 10,40
